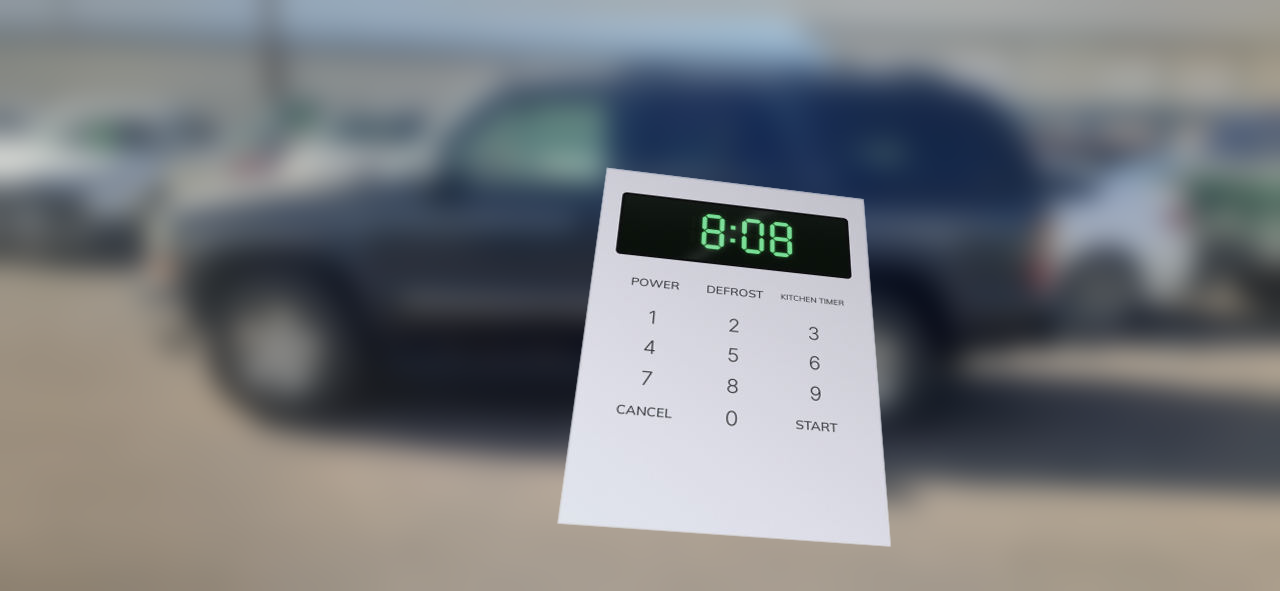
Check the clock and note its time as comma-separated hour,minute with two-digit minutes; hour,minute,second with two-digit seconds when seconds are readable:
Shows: 8,08
